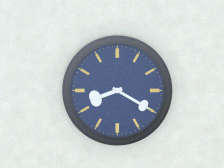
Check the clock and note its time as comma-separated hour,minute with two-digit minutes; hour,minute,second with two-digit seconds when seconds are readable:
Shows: 8,20
